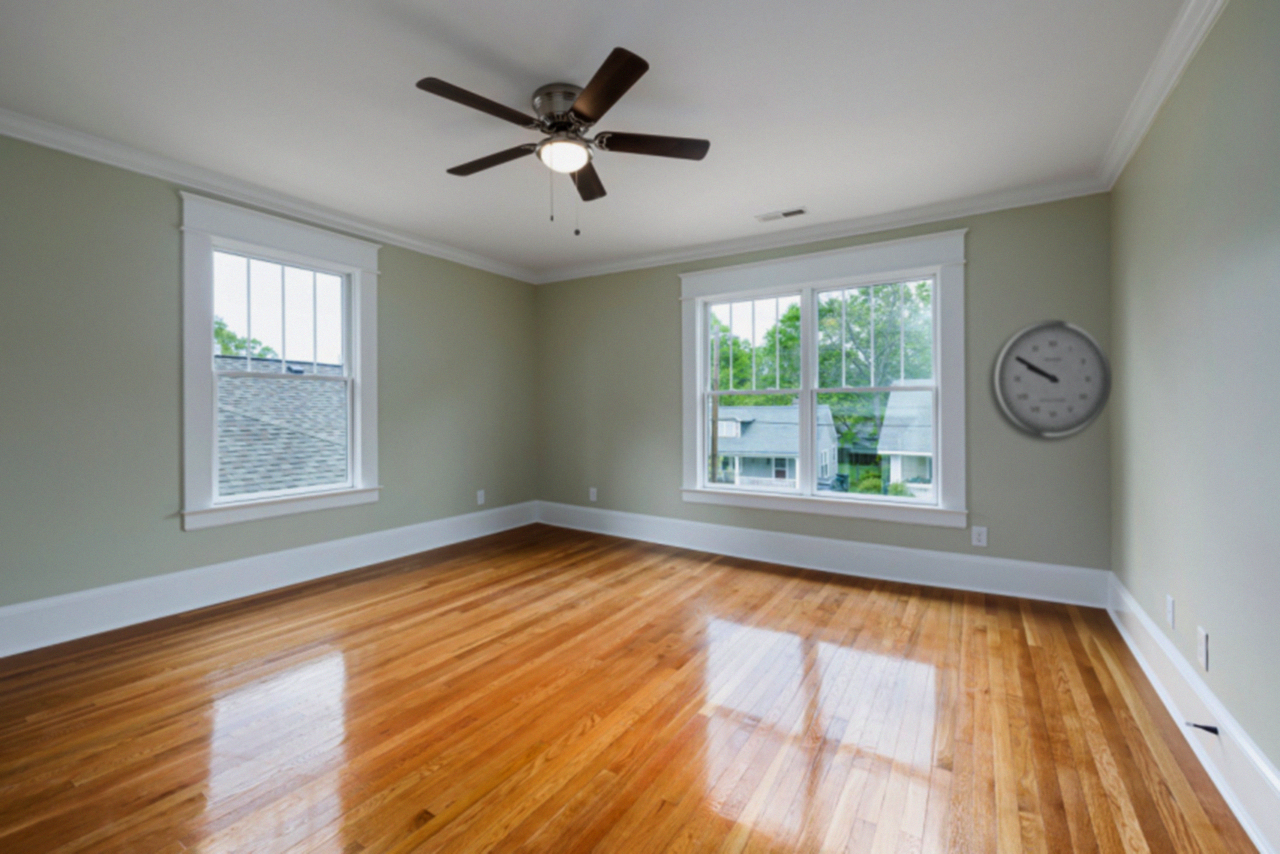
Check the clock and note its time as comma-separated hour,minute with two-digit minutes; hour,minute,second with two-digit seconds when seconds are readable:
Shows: 9,50
